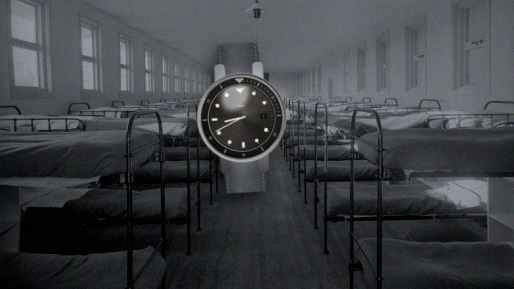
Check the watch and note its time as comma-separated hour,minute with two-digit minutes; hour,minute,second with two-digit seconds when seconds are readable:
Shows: 8,41
